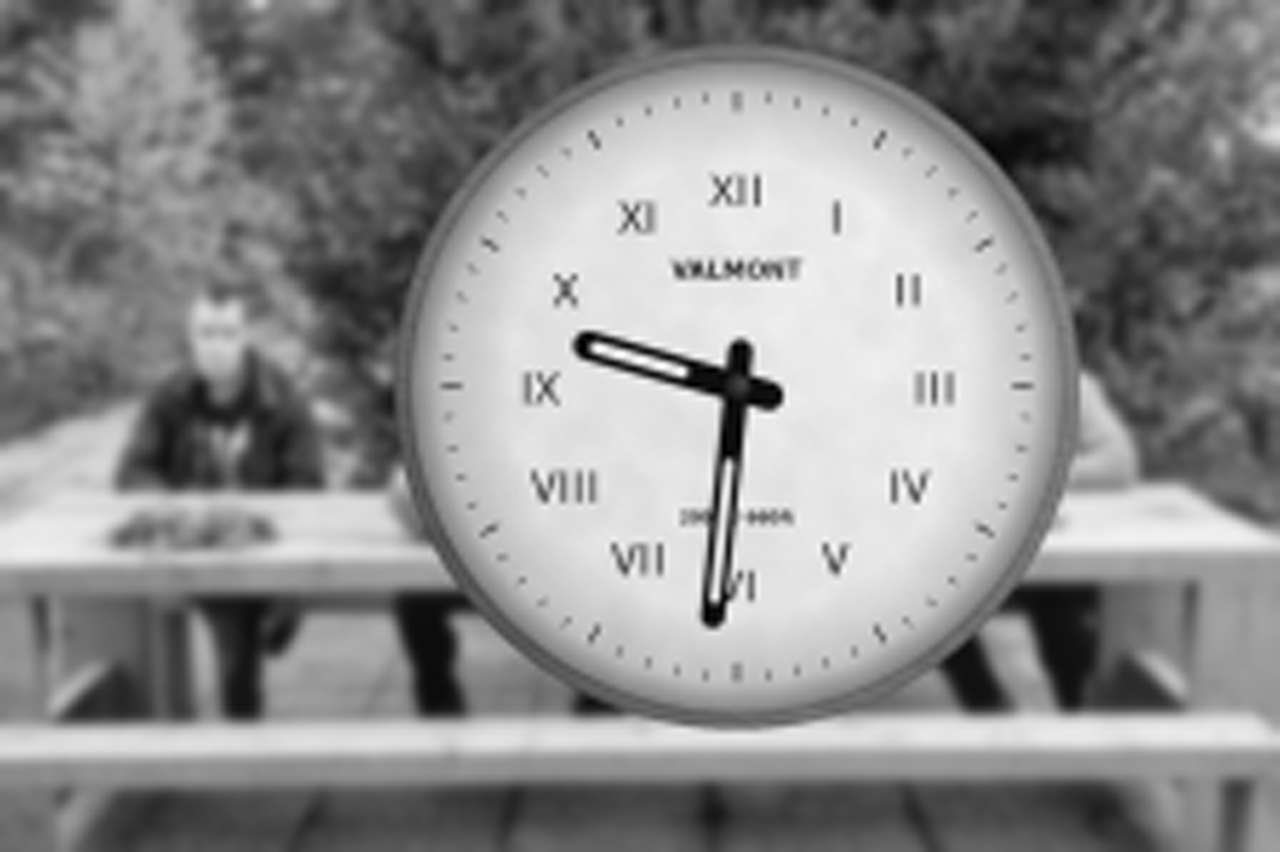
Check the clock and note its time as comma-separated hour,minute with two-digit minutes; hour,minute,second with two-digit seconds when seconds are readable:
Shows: 9,31
